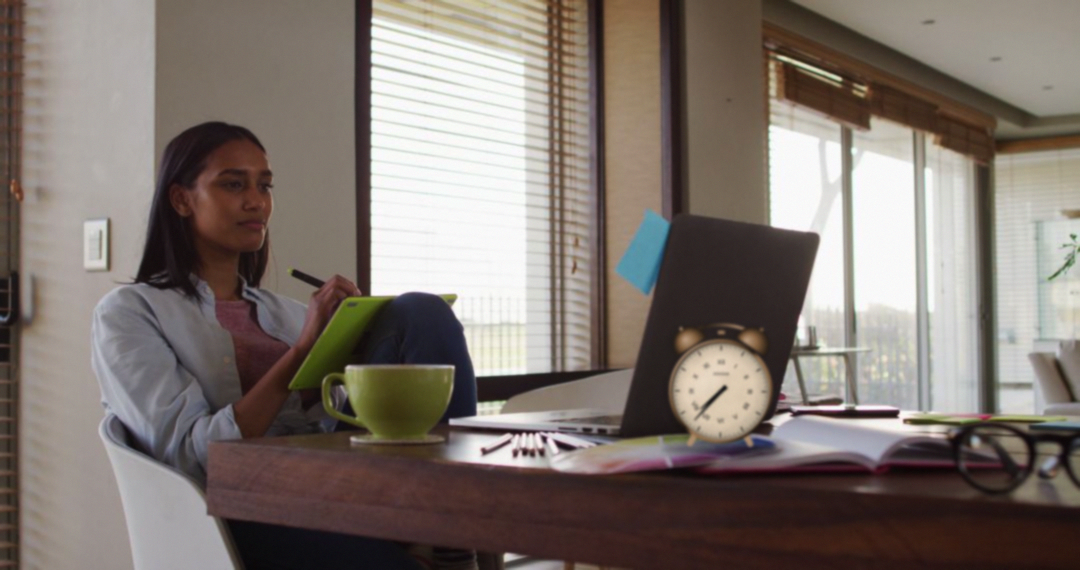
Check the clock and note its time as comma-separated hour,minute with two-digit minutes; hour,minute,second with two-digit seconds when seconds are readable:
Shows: 7,37
